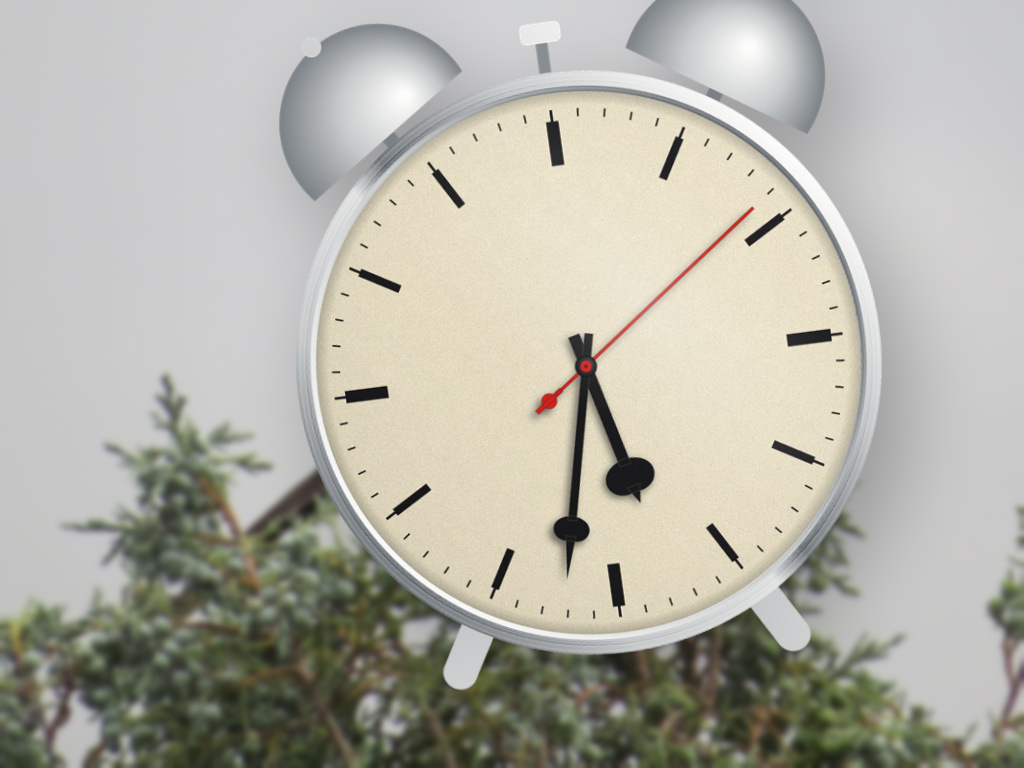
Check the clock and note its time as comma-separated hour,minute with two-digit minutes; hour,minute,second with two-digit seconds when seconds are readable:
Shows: 5,32,09
